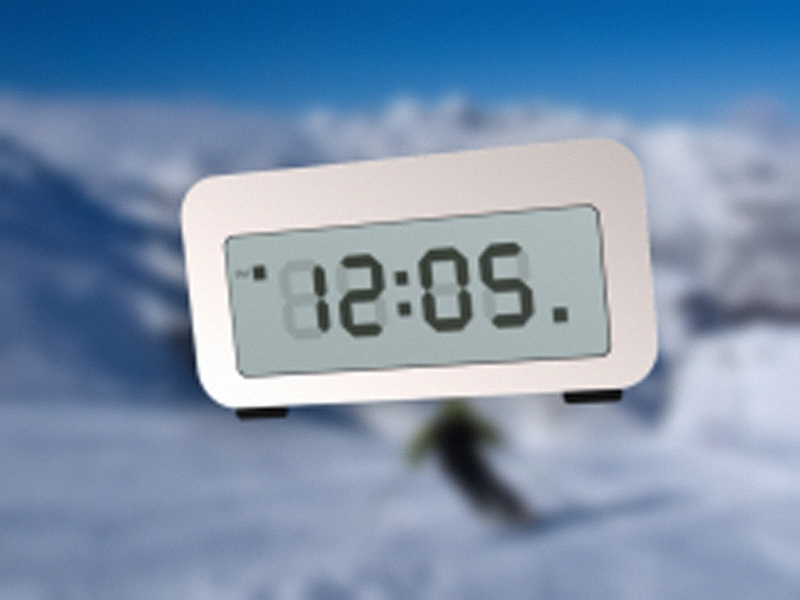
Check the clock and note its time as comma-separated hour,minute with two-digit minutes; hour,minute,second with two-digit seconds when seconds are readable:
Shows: 12,05
